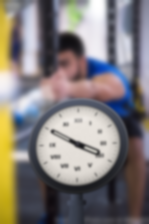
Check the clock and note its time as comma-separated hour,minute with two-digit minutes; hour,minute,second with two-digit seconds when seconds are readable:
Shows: 3,50
